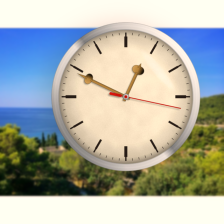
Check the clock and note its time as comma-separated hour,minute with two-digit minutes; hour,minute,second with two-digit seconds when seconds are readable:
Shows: 12,49,17
